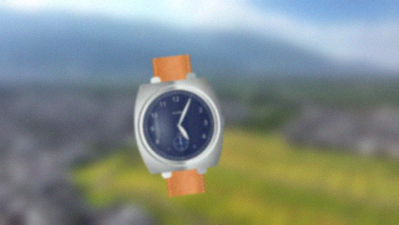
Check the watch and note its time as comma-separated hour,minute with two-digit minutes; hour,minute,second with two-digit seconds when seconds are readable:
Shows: 5,05
